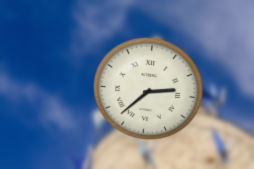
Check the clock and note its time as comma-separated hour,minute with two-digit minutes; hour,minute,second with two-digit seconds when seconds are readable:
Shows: 2,37
